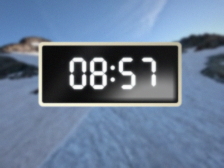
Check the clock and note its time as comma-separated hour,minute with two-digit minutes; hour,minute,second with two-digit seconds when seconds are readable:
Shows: 8,57
